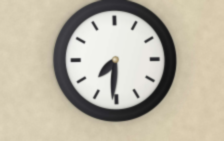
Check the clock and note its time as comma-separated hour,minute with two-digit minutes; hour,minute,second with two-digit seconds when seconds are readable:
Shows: 7,31
